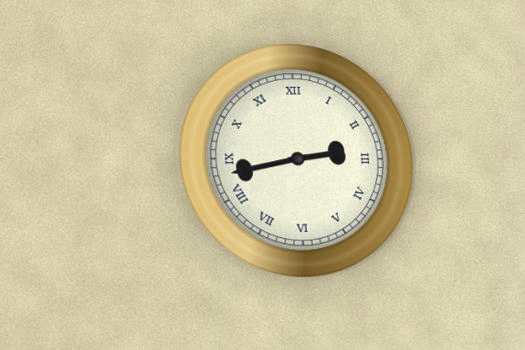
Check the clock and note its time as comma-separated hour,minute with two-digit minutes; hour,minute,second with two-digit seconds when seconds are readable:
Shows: 2,43
